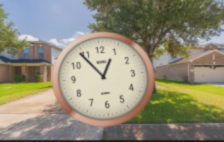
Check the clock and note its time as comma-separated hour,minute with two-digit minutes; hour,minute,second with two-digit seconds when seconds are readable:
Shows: 12,54
